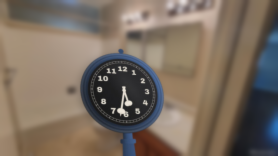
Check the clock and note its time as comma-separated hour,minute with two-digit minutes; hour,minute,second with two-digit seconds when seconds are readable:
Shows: 5,32
